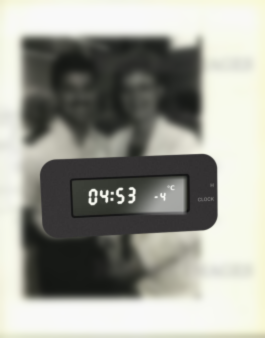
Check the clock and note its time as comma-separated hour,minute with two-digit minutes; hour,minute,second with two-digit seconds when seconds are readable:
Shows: 4,53
